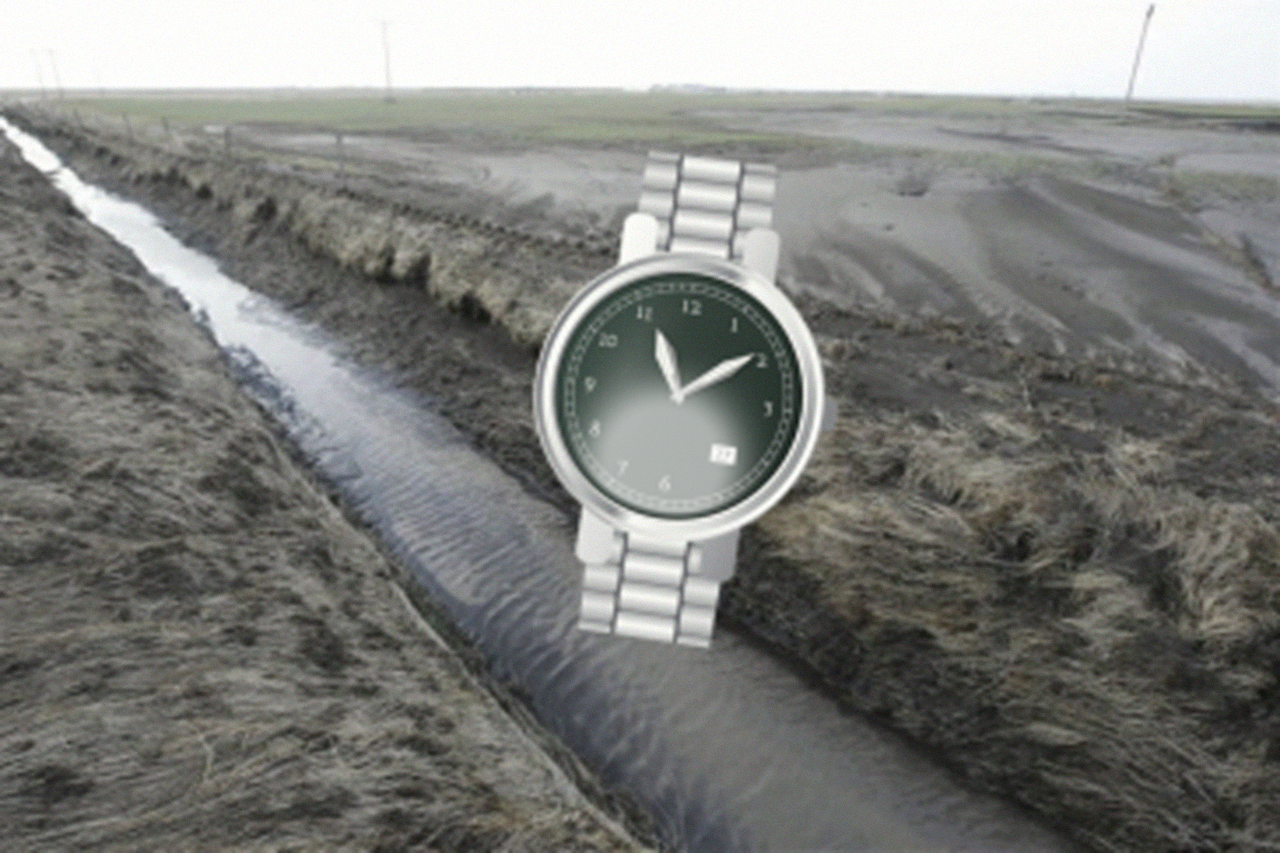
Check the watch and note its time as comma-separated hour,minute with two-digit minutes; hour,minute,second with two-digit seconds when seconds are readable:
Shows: 11,09
